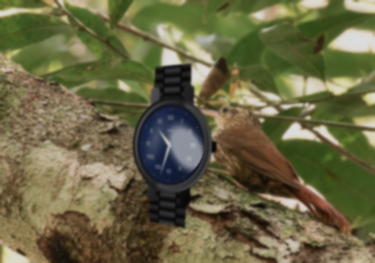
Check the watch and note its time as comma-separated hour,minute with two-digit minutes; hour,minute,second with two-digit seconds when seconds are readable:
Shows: 10,33
